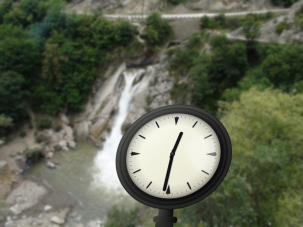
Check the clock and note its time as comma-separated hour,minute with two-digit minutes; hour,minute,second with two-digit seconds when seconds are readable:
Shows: 12,31
